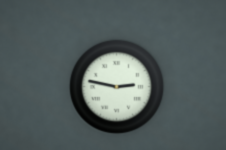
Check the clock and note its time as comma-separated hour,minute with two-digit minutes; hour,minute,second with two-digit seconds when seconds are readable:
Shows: 2,47
